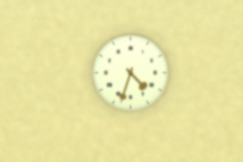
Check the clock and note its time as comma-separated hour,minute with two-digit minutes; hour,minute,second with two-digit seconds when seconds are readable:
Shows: 4,33
